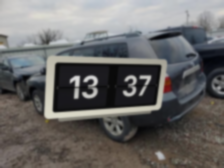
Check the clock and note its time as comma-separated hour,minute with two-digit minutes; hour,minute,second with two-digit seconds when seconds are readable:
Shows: 13,37
